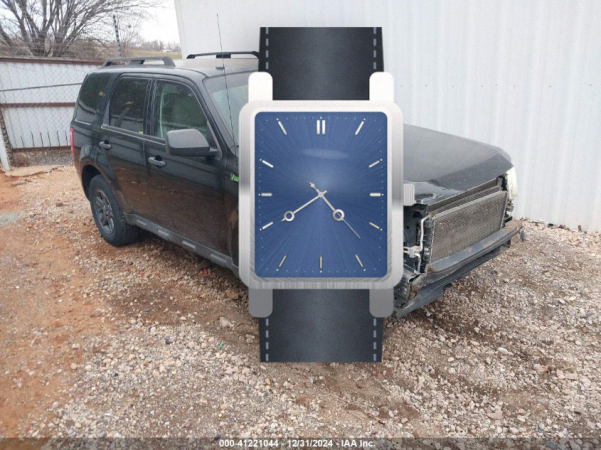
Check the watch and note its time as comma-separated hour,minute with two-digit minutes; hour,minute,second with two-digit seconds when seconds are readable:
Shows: 4,39,23
